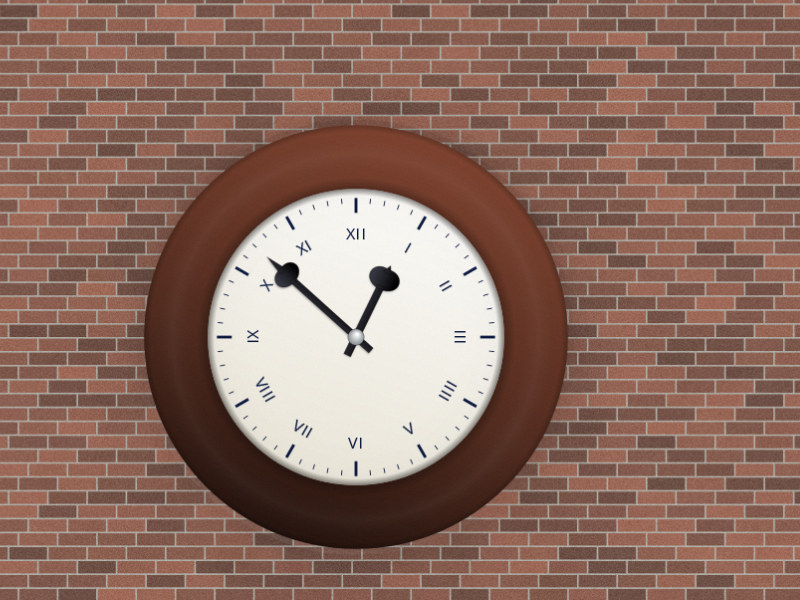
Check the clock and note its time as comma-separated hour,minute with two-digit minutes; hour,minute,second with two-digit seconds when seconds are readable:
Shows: 12,52
